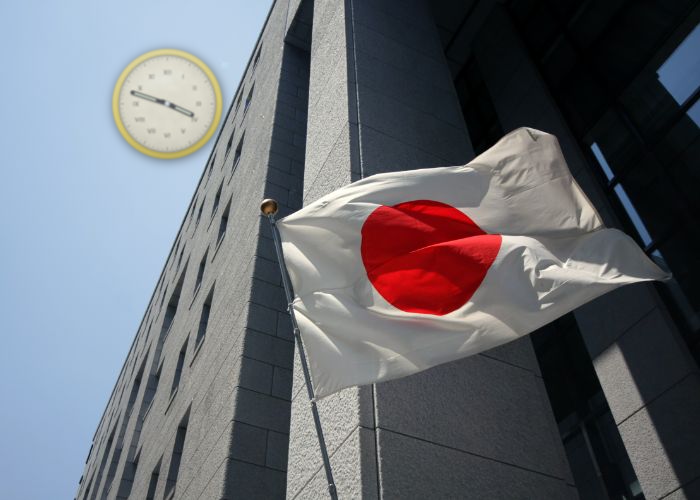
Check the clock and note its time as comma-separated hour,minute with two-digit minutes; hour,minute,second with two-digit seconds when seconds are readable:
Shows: 3,48
